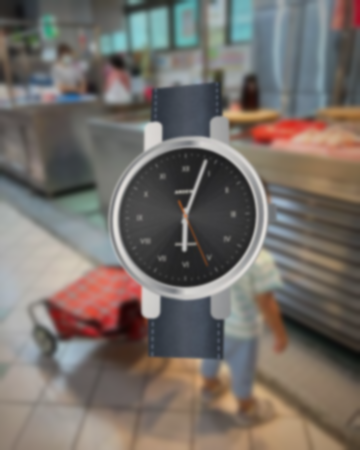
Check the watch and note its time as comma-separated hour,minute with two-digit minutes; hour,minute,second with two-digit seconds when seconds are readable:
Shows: 6,03,26
